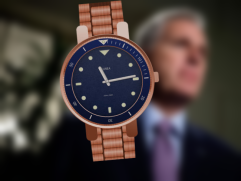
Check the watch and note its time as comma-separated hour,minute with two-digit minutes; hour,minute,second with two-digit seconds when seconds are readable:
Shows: 11,14
